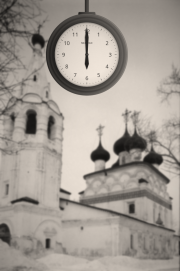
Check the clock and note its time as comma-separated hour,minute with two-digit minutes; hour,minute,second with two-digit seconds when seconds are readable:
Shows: 6,00
